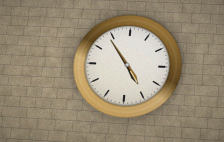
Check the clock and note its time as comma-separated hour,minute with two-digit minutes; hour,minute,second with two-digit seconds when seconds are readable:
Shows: 4,54
